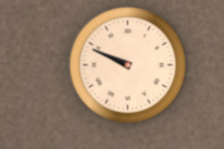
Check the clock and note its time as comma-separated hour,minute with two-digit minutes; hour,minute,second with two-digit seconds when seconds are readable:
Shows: 9,49
